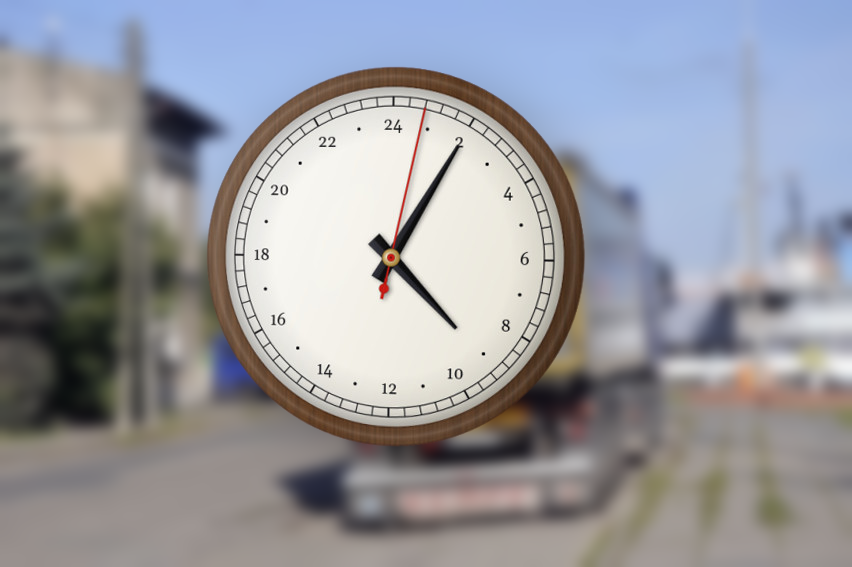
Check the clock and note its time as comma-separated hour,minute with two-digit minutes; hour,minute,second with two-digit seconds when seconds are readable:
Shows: 9,05,02
